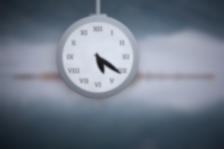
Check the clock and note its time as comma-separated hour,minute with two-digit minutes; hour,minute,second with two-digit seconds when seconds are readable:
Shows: 5,21
